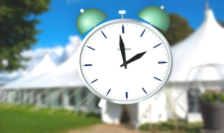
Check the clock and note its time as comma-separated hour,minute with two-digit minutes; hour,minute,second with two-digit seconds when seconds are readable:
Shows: 1,59
